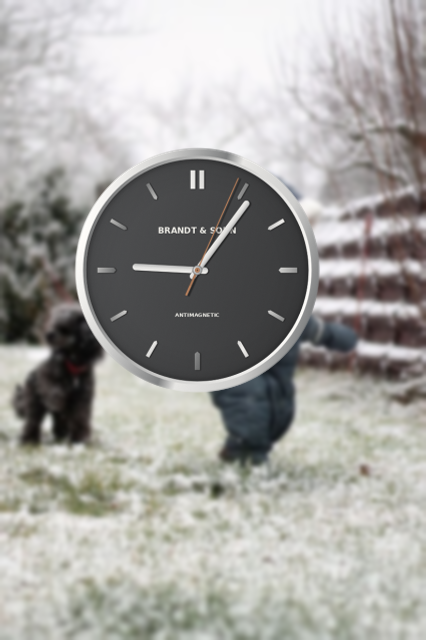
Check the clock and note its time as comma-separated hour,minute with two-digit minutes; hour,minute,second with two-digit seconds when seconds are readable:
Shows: 9,06,04
